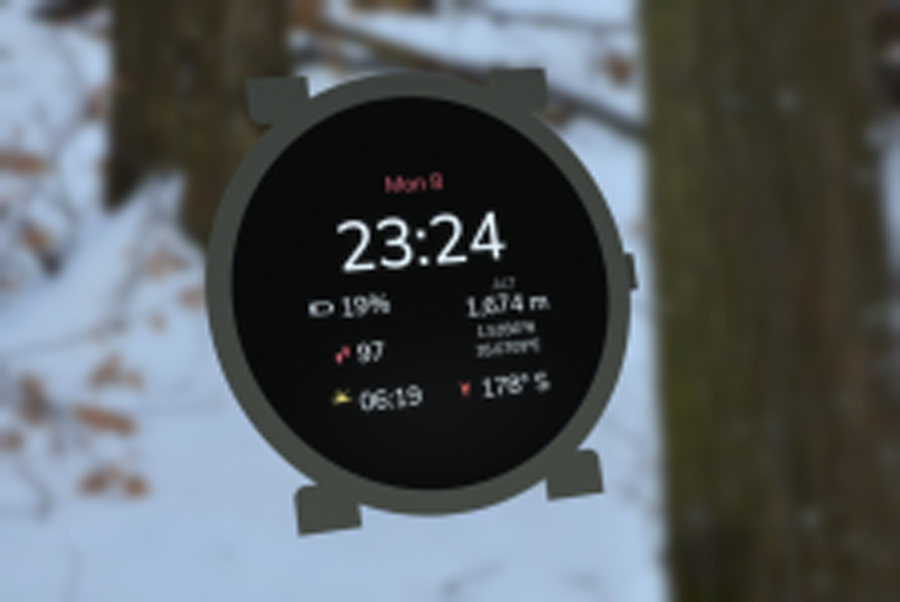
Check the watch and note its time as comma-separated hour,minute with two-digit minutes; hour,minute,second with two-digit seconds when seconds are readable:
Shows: 23,24
